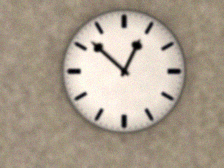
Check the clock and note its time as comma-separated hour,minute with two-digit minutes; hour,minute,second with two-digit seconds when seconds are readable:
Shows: 12,52
